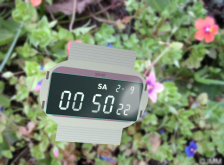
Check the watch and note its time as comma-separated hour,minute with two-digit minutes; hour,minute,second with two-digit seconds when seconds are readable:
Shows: 0,50,22
